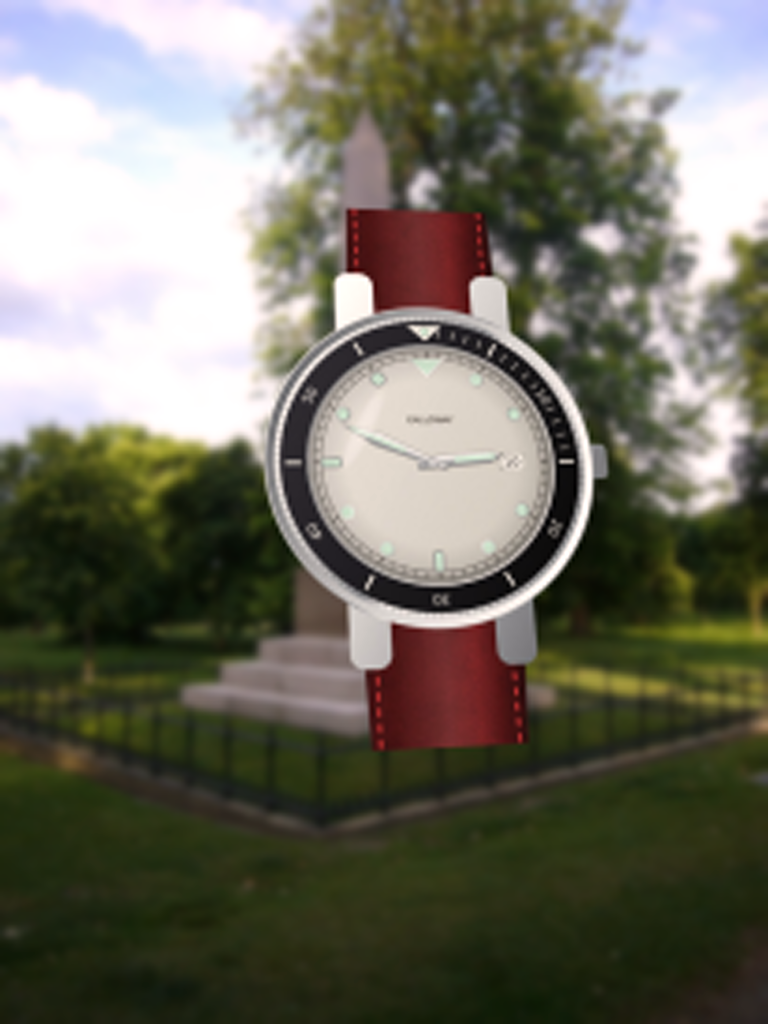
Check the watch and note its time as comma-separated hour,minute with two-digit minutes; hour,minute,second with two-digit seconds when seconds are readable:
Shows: 2,49
